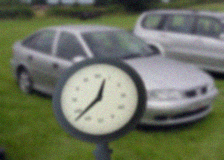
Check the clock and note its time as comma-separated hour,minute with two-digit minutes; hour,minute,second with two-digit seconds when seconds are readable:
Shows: 12,38
